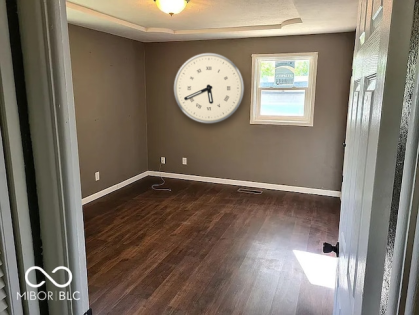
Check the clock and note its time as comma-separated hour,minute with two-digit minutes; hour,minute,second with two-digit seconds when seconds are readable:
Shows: 5,41
